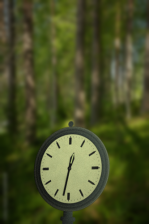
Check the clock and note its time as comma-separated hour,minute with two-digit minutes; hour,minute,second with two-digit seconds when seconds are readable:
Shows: 12,32
